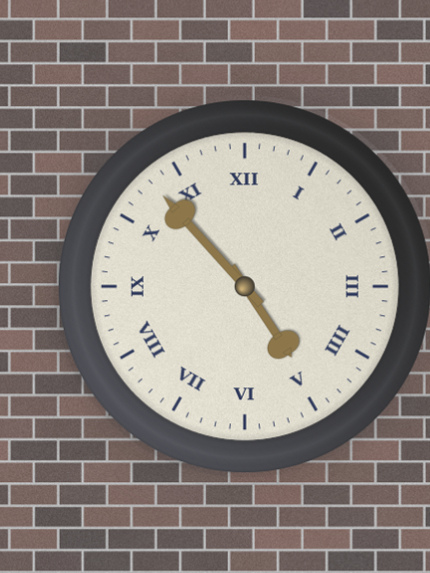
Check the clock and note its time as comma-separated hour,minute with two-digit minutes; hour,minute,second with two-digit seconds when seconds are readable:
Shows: 4,53
